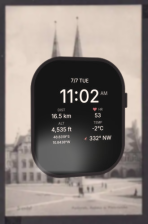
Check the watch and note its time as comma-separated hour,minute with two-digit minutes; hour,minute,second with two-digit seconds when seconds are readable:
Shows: 11,02
